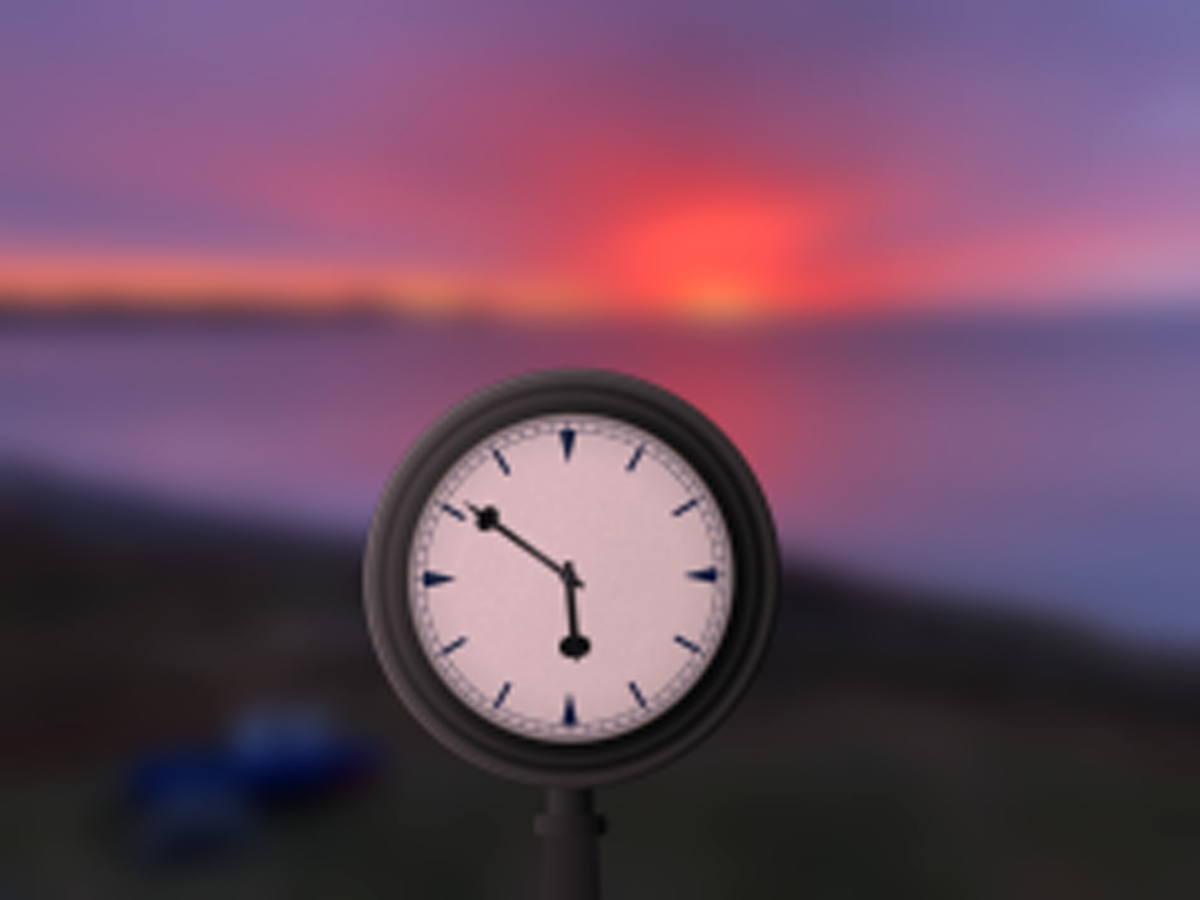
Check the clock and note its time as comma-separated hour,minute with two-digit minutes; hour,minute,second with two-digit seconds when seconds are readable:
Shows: 5,51
